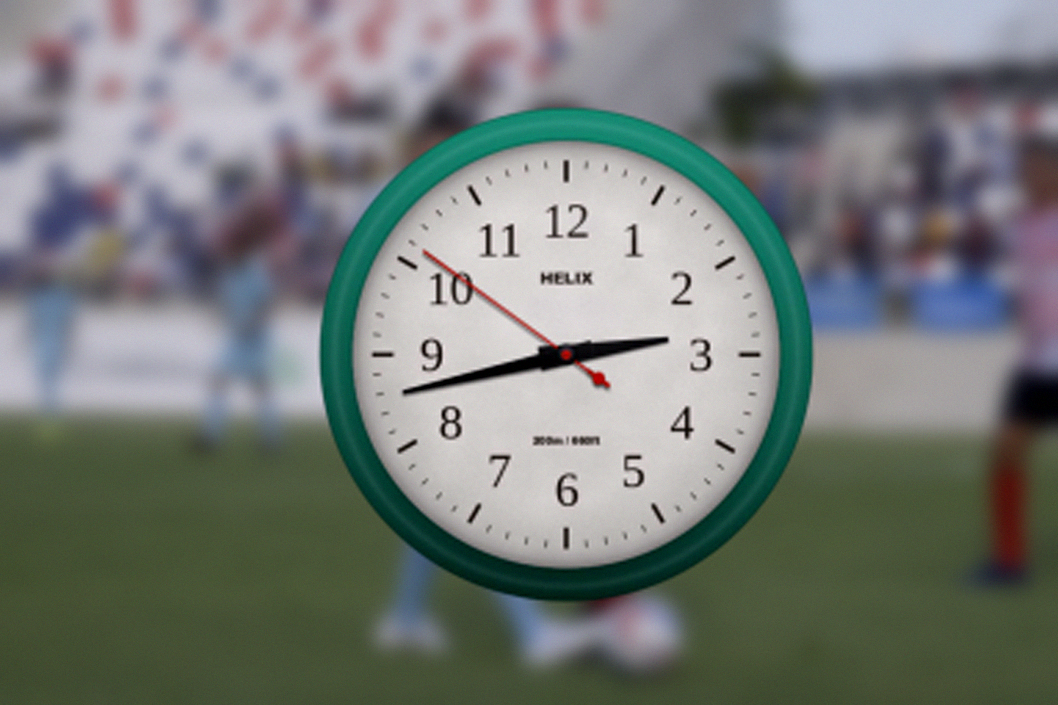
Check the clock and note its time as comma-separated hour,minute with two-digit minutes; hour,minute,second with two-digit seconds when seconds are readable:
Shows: 2,42,51
